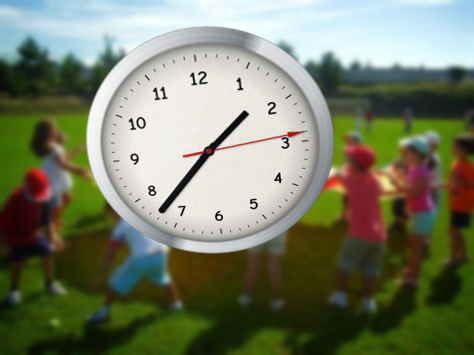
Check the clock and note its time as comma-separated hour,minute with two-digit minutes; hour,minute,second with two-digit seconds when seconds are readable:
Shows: 1,37,14
